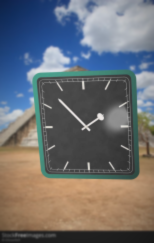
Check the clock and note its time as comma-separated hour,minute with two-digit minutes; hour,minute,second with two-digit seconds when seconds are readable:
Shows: 1,53
